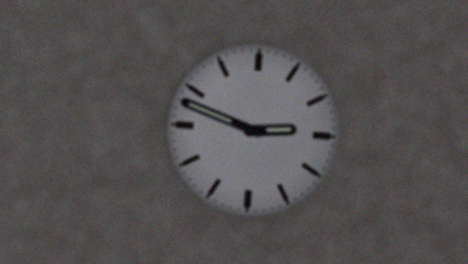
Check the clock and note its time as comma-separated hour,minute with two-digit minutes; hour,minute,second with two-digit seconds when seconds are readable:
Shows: 2,48
